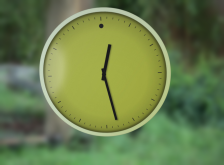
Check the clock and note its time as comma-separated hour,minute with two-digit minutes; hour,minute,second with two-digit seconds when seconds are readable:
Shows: 12,28
